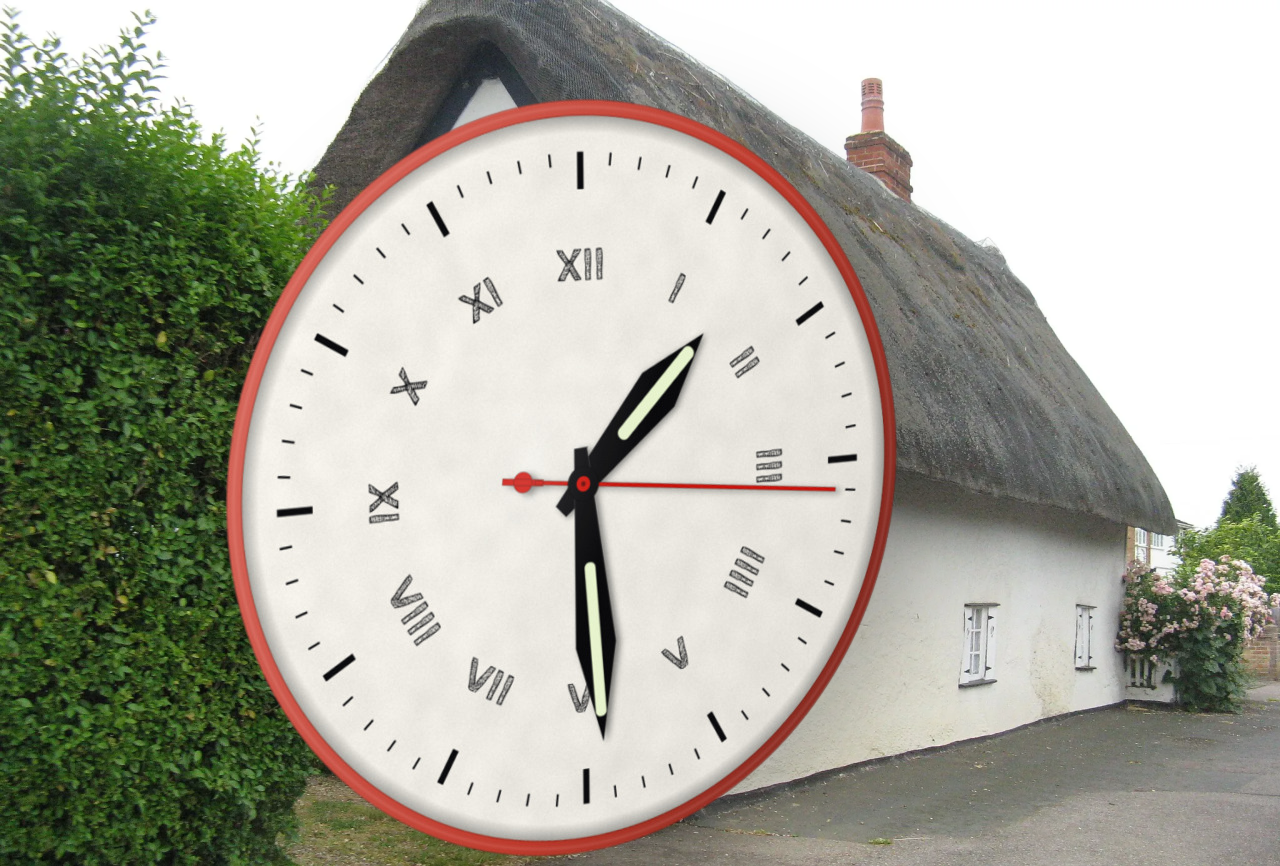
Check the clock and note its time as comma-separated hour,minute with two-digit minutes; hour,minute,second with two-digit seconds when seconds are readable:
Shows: 1,29,16
